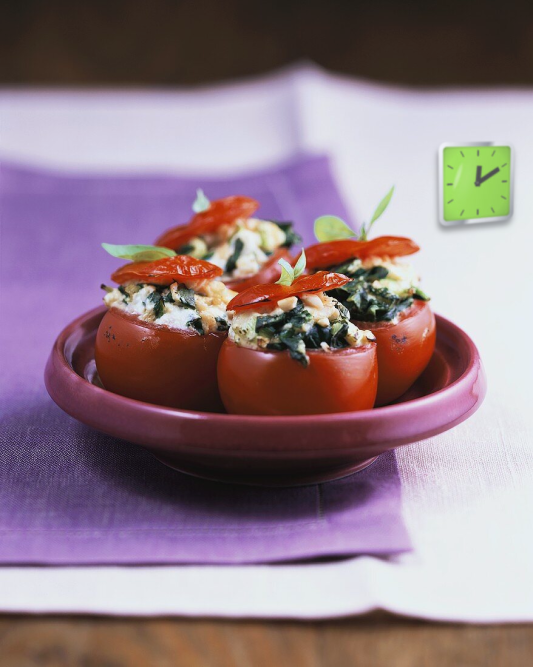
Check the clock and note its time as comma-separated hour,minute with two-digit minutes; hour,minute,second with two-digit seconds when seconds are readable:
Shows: 12,10
